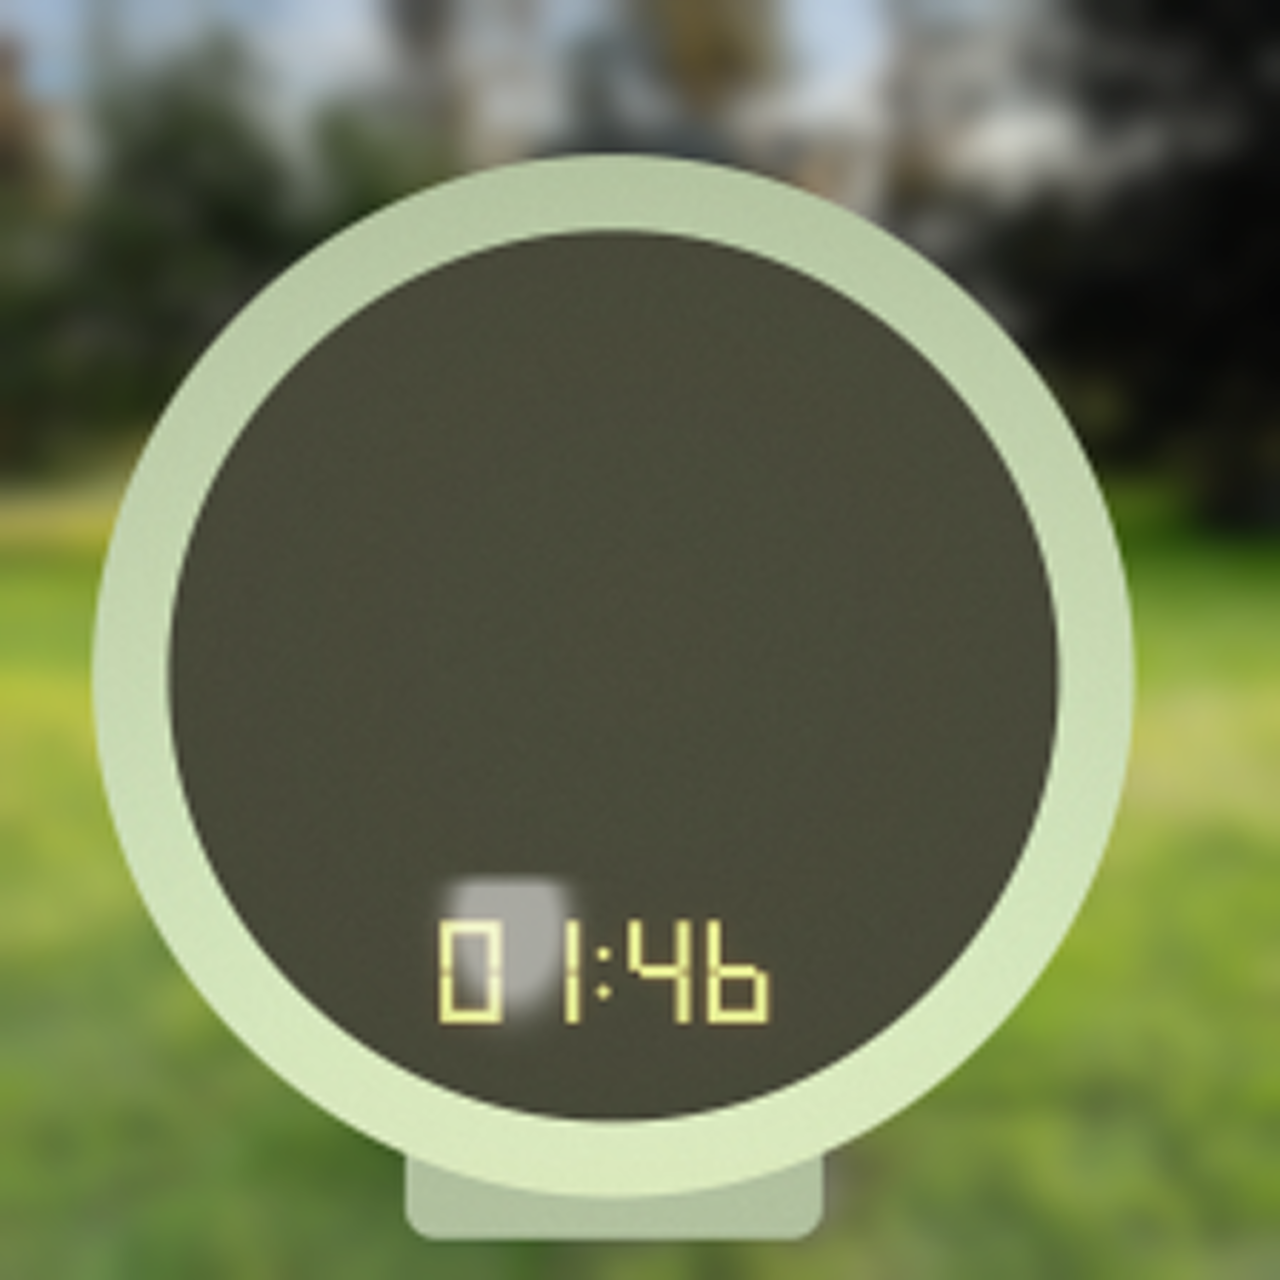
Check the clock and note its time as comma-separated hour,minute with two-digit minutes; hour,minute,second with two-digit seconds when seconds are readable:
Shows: 1,46
